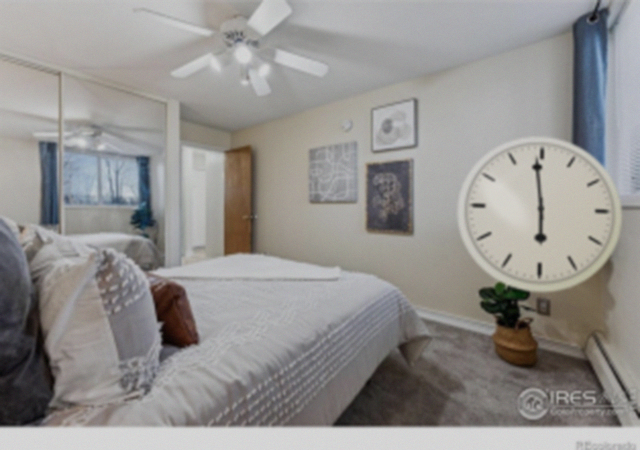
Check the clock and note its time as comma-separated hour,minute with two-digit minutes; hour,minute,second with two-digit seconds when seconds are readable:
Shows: 5,59
